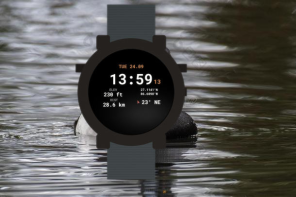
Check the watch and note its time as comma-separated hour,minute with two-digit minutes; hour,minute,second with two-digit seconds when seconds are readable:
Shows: 13,59
